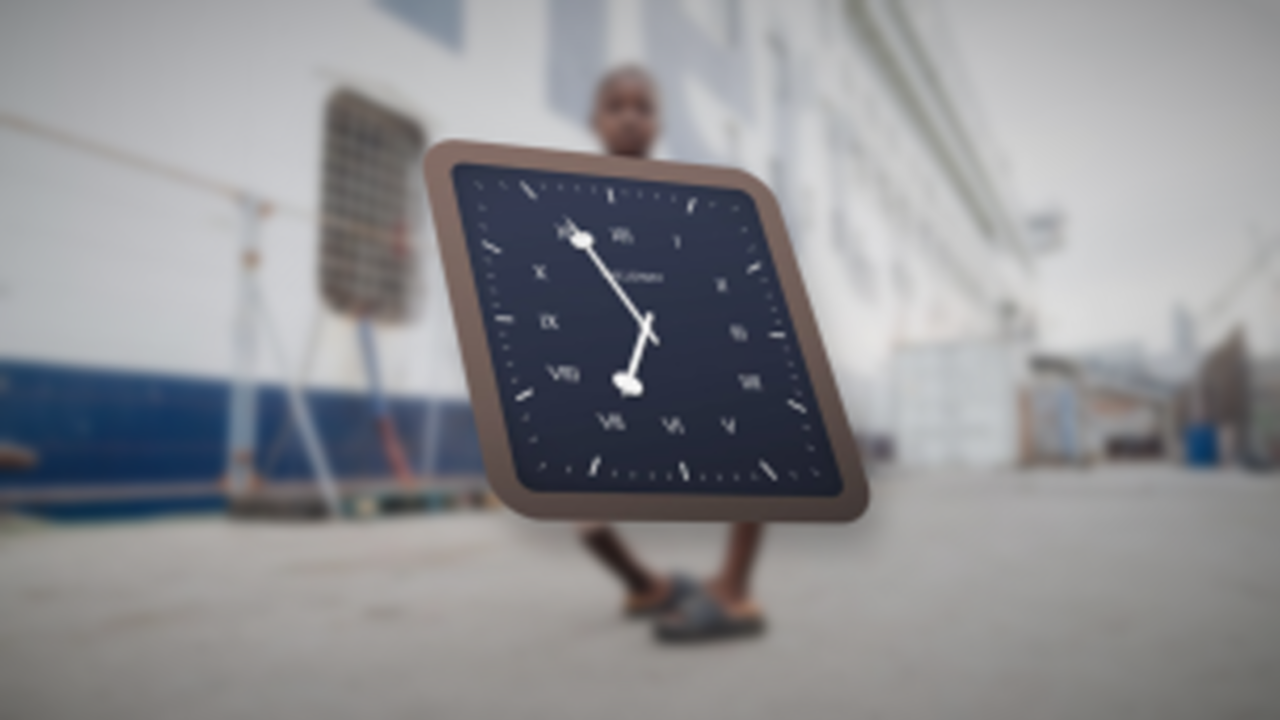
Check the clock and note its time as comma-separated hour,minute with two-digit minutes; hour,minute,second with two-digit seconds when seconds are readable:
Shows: 6,56
